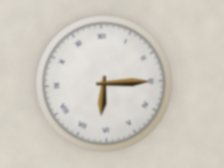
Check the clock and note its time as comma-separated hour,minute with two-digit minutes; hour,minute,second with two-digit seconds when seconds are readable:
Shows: 6,15
